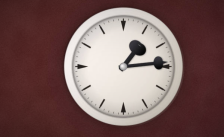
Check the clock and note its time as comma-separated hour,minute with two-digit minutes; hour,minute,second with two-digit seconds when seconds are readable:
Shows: 1,14
